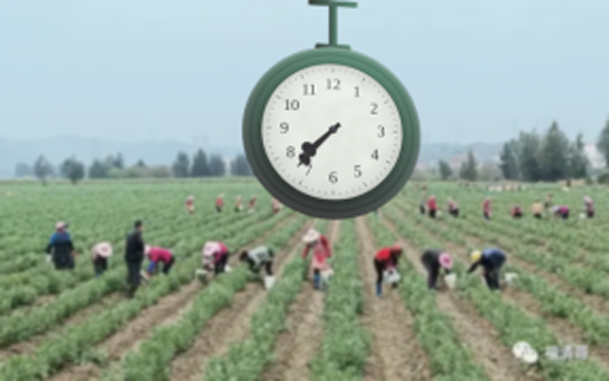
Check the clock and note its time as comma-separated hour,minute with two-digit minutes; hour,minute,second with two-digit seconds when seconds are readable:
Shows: 7,37
